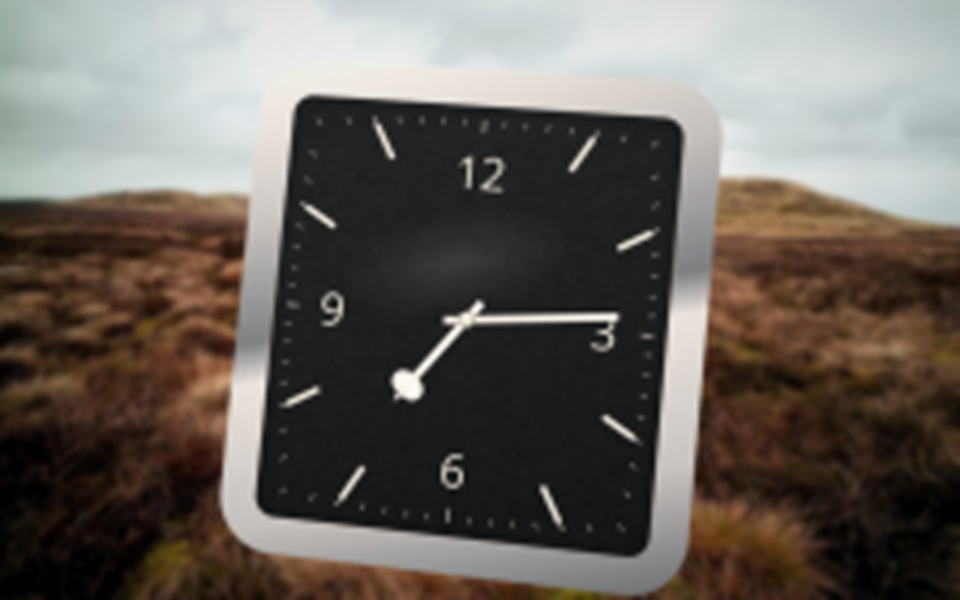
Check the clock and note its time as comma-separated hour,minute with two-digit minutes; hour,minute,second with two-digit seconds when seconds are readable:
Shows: 7,14
